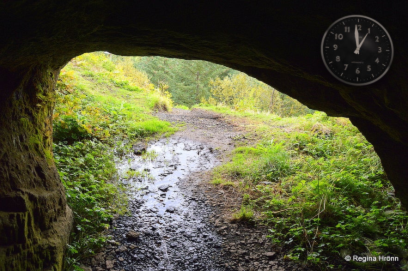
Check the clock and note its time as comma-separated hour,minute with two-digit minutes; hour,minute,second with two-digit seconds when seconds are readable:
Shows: 12,59
